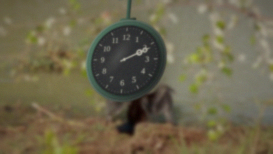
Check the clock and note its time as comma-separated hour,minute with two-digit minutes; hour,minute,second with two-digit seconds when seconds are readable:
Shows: 2,11
